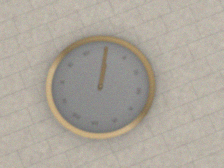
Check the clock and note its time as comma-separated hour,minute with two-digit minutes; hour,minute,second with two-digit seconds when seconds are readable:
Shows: 1,05
